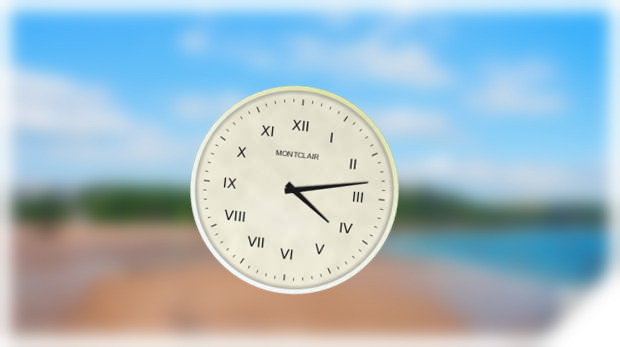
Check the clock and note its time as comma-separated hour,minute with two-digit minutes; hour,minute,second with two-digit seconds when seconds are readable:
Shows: 4,13
